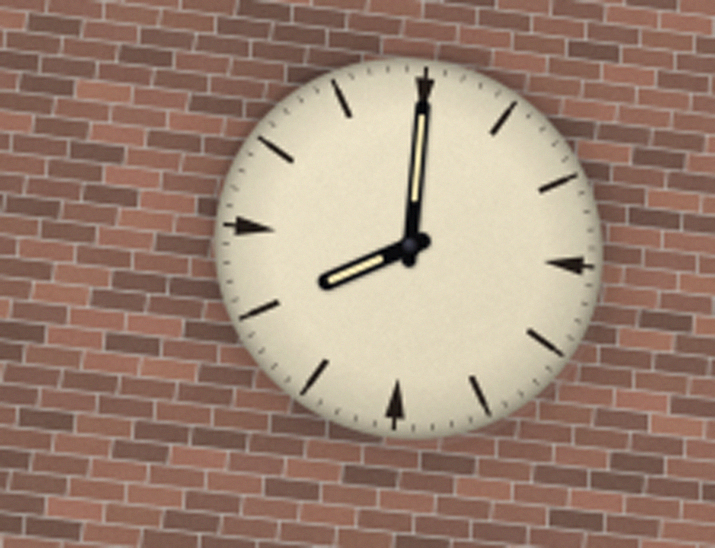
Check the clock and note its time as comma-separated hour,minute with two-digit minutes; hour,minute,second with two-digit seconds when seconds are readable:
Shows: 8,00
